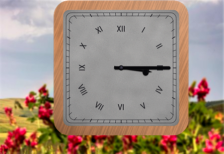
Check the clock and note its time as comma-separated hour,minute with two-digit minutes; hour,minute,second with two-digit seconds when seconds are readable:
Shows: 3,15
